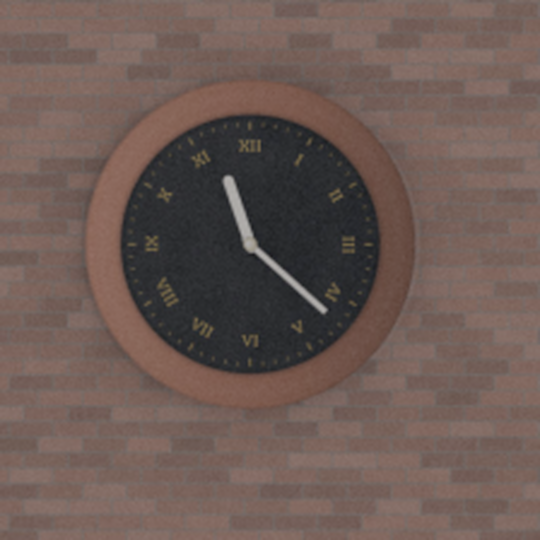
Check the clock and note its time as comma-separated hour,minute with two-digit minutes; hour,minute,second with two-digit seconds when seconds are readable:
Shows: 11,22
